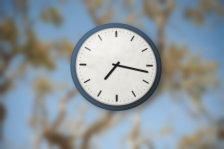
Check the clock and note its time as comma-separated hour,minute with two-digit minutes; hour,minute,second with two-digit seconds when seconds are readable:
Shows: 7,17
